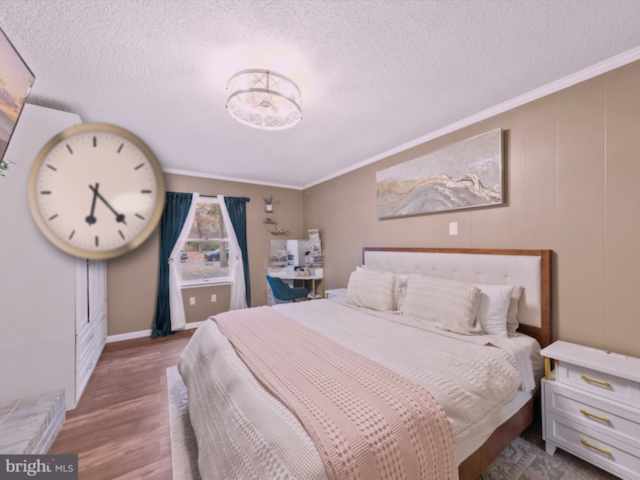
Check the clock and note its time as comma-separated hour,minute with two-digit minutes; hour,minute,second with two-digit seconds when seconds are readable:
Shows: 6,23
